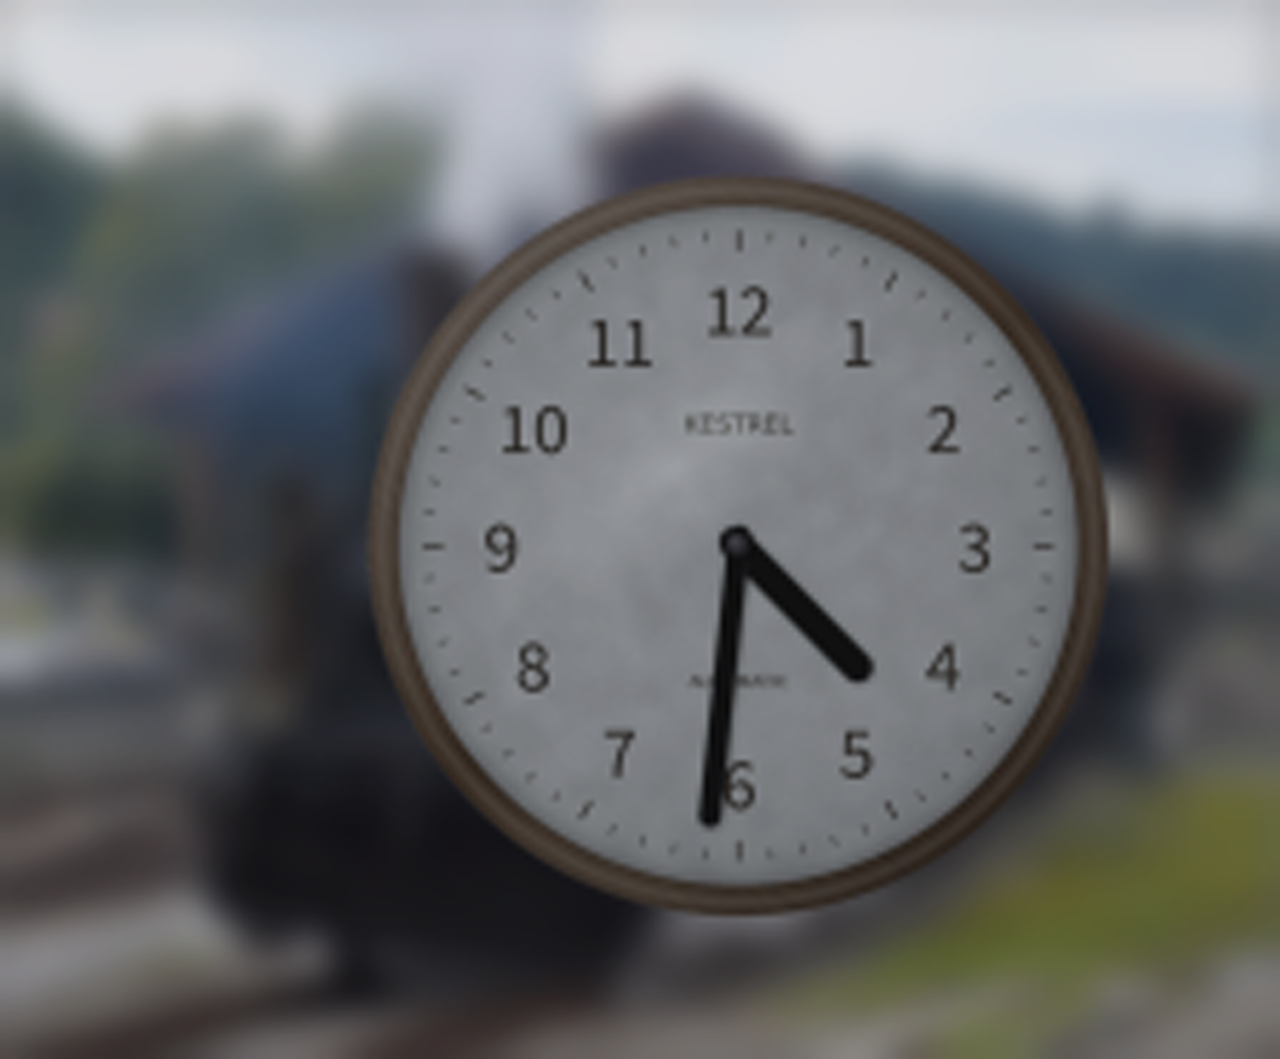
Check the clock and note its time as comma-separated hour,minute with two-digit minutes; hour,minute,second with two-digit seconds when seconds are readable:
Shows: 4,31
